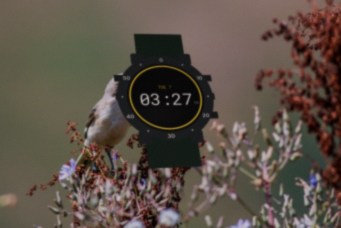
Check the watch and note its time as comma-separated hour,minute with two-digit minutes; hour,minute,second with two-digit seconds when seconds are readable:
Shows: 3,27
